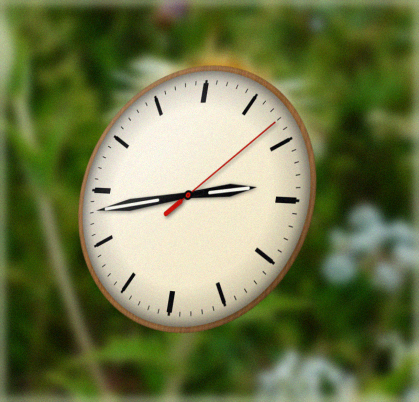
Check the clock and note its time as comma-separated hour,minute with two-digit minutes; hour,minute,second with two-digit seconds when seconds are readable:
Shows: 2,43,08
